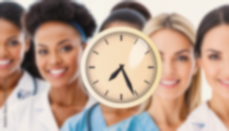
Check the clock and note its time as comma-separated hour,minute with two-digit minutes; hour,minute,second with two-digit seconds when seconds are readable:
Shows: 7,26
